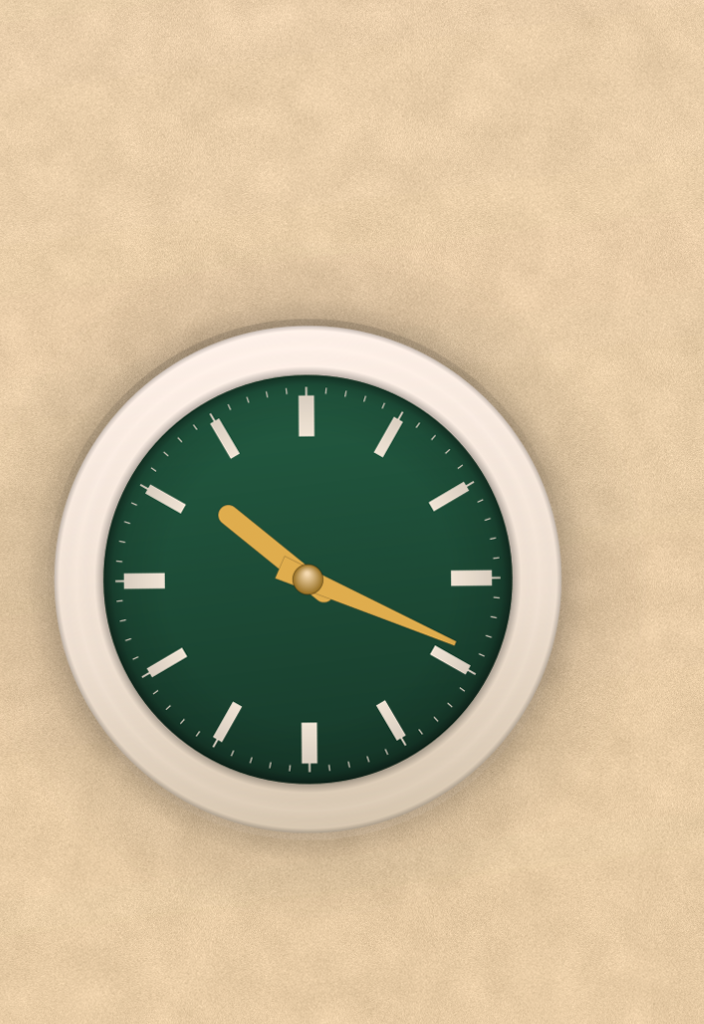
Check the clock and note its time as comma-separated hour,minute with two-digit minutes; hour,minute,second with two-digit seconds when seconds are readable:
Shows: 10,19
